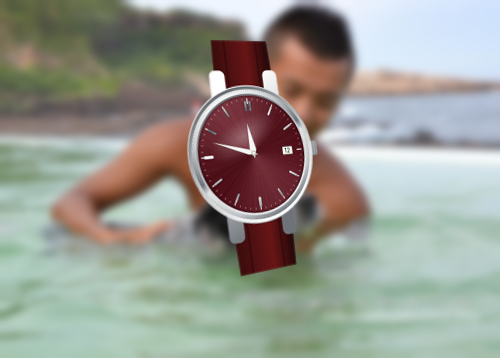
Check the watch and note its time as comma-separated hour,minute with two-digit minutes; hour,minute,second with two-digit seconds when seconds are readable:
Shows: 11,48
